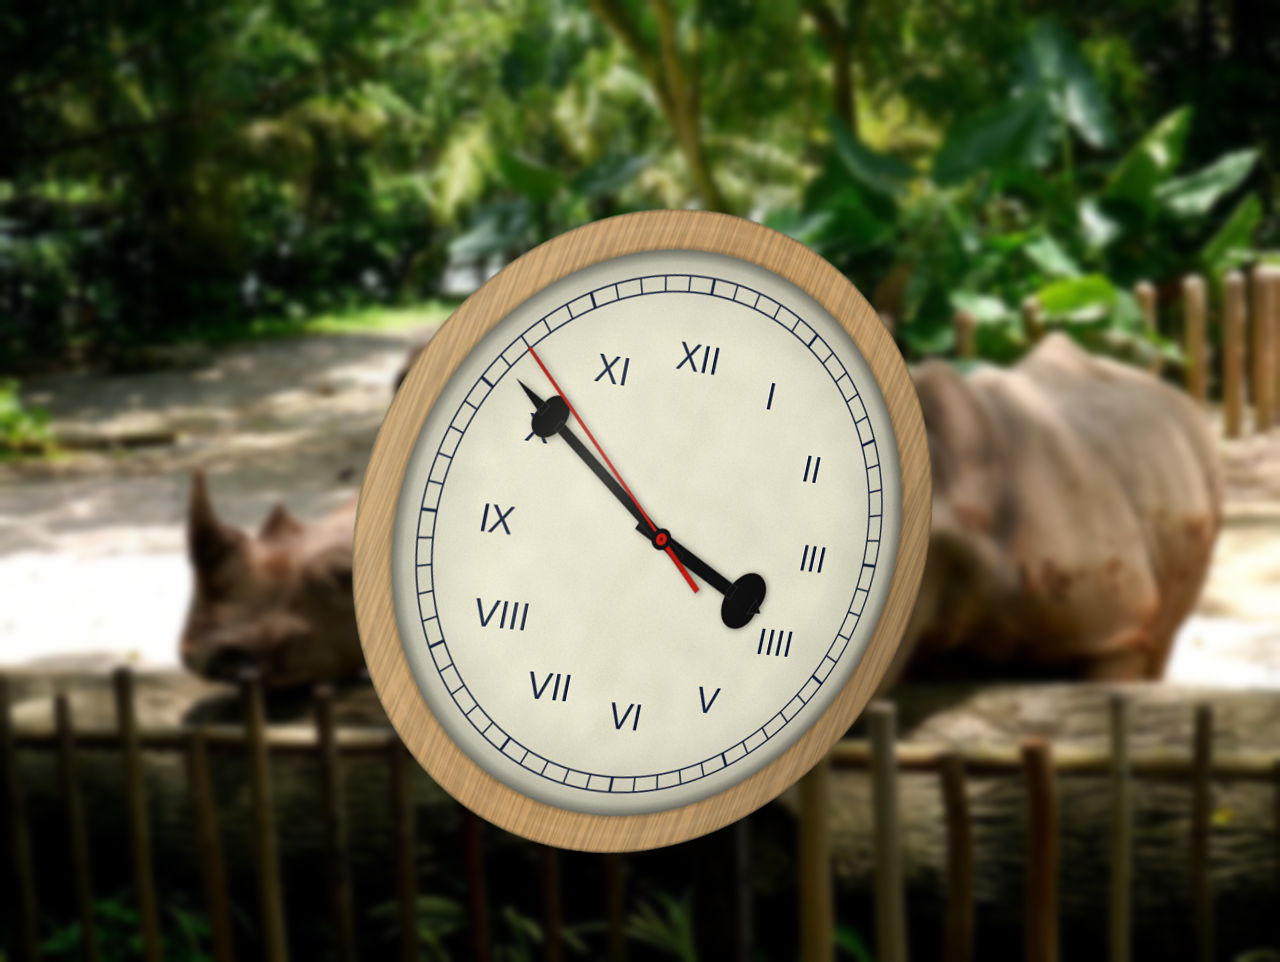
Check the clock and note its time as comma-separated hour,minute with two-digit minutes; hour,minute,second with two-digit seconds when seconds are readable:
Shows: 3,50,52
